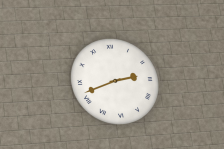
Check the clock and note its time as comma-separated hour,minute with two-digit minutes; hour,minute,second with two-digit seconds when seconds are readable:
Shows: 2,42
